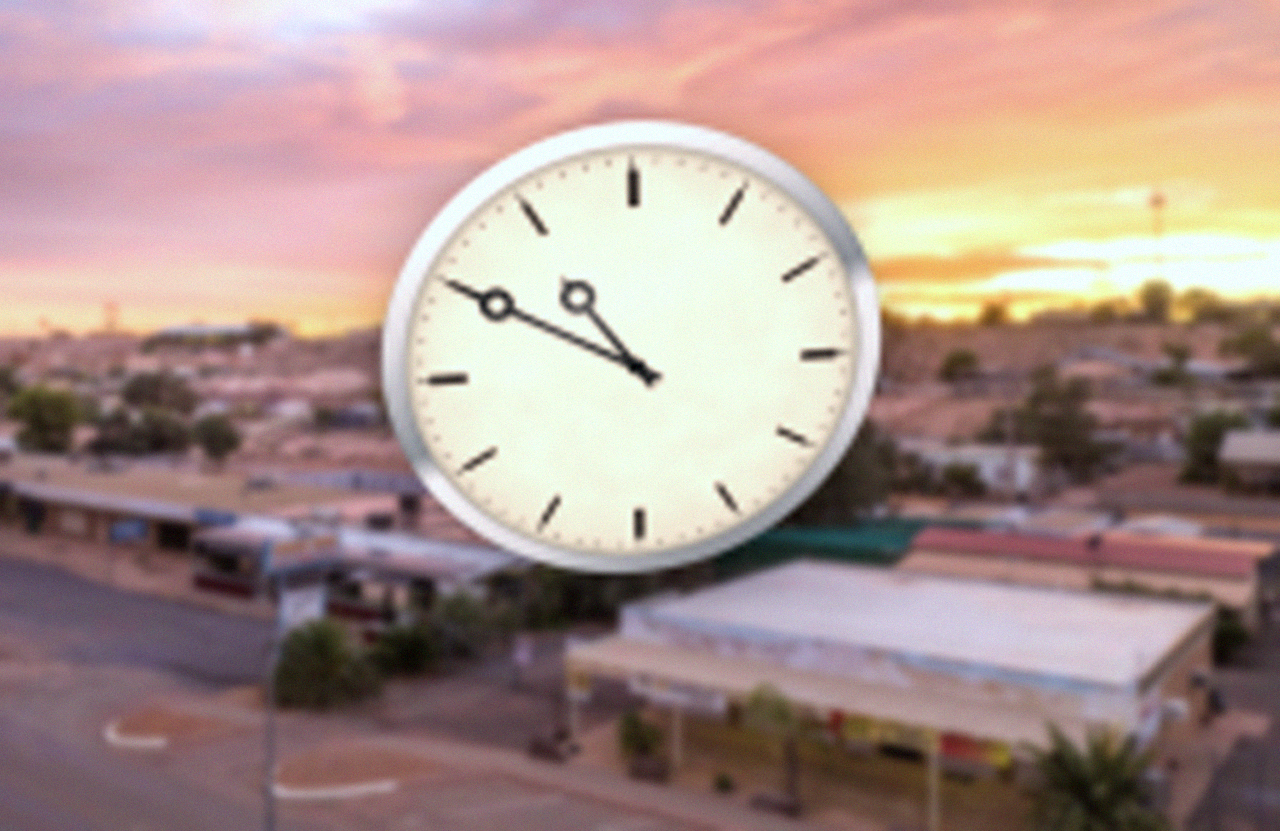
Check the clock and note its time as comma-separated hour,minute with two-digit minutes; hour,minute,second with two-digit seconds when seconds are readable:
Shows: 10,50
